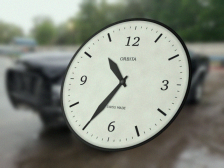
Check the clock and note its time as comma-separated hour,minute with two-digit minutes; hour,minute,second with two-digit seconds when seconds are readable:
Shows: 10,35
